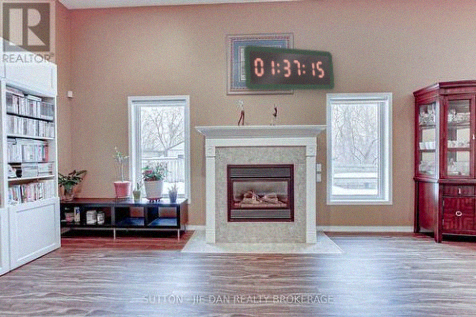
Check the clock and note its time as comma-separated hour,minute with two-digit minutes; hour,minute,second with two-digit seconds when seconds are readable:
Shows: 1,37,15
